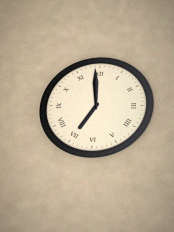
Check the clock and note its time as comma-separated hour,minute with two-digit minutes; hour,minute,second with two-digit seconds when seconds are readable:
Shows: 6,59
